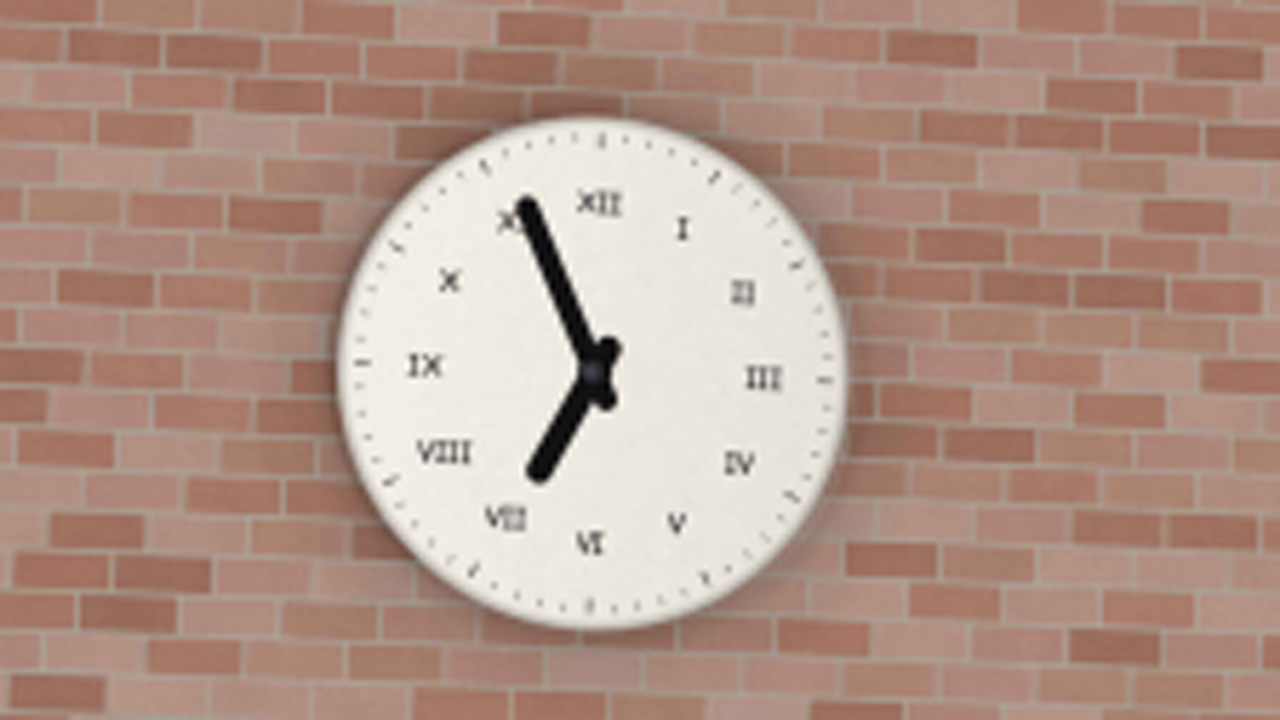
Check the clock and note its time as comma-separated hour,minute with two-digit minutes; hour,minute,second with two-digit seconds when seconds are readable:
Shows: 6,56
